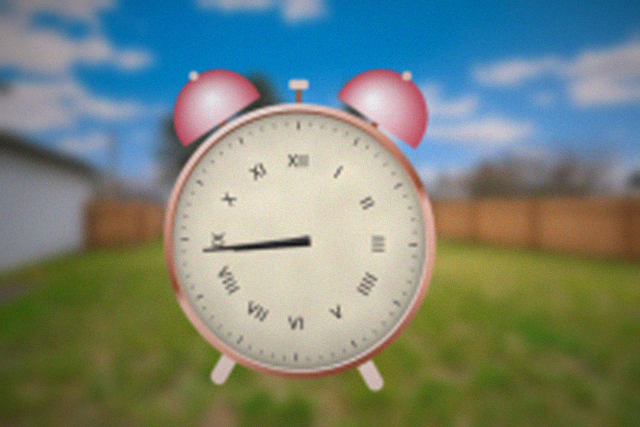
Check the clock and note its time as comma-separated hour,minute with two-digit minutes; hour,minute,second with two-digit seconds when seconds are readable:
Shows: 8,44
